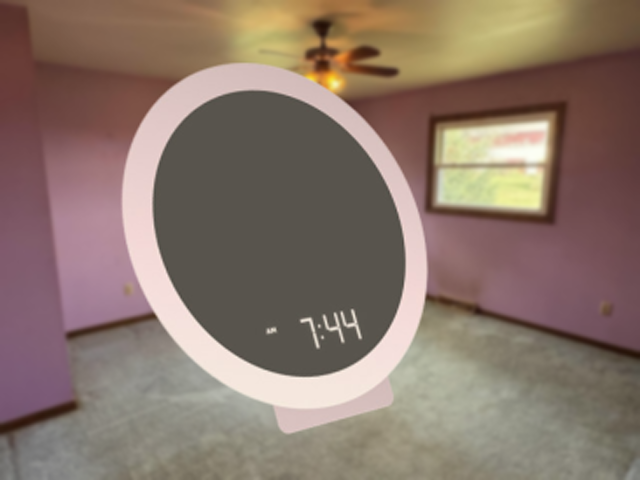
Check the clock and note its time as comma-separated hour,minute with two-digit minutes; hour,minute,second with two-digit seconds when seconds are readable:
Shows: 7,44
